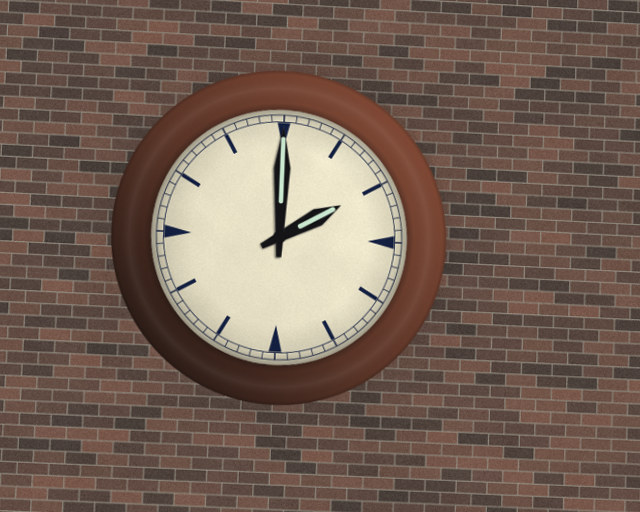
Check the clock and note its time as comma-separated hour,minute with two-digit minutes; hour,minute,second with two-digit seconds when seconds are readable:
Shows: 2,00
